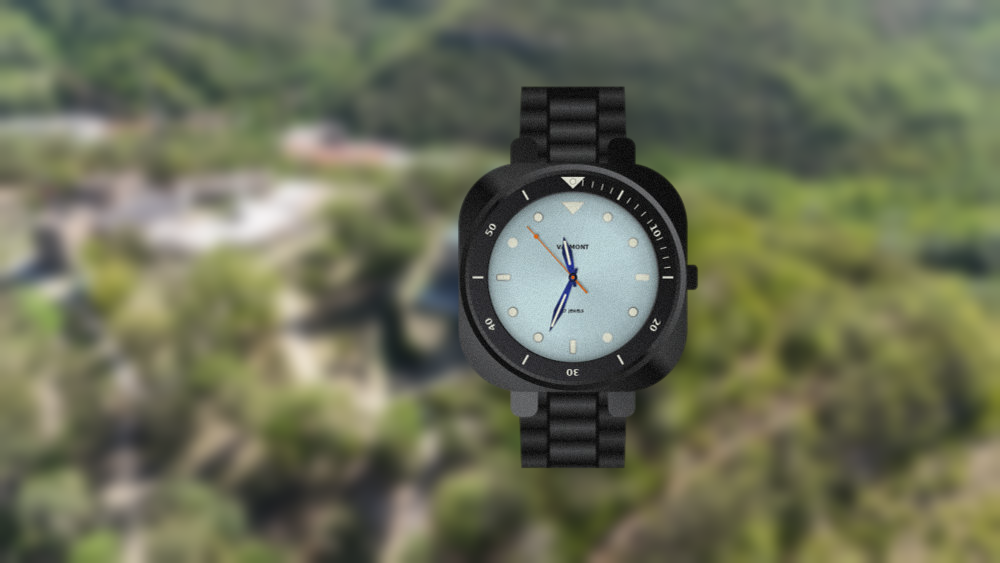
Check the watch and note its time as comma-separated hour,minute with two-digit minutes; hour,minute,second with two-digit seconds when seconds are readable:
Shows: 11,33,53
